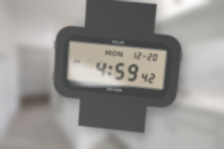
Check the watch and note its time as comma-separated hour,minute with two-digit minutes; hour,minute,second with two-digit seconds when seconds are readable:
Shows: 4,59,42
